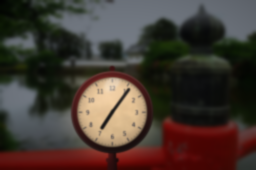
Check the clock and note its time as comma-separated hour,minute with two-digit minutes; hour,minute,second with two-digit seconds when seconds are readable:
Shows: 7,06
